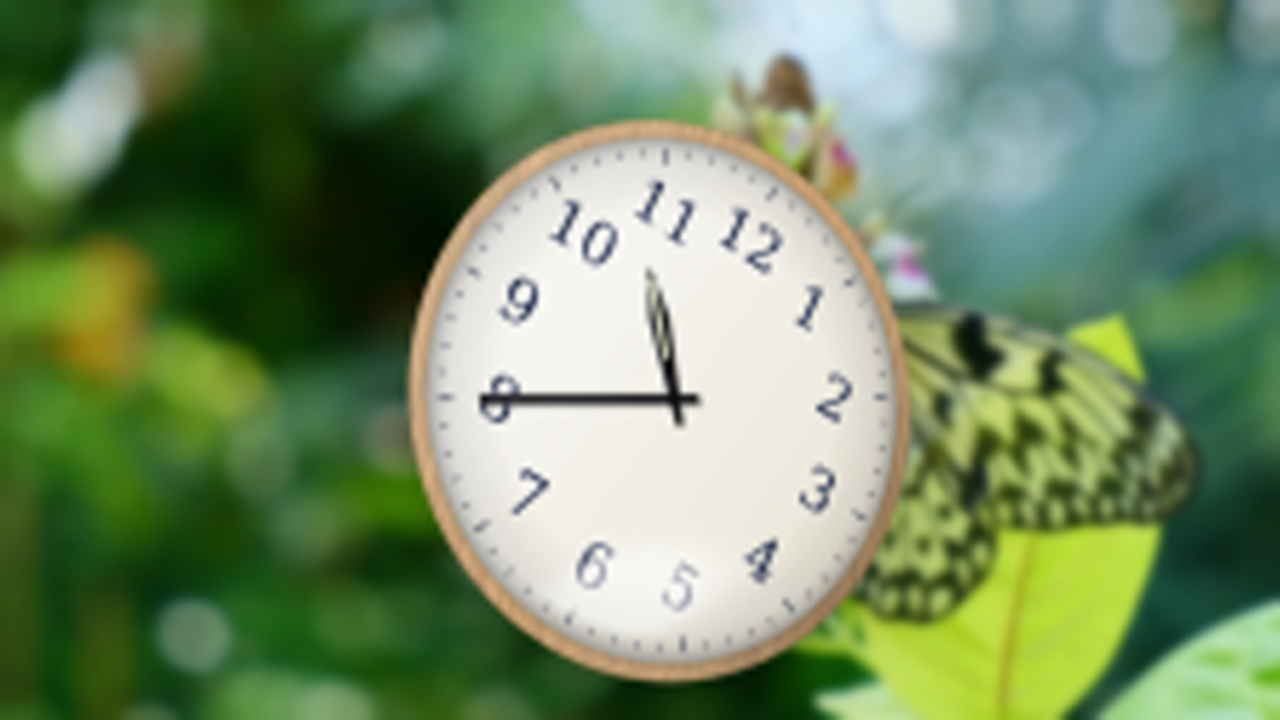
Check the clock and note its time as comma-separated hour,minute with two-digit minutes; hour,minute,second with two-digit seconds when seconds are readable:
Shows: 10,40
